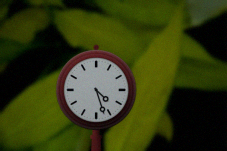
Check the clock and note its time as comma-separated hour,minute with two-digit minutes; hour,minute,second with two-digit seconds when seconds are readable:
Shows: 4,27
